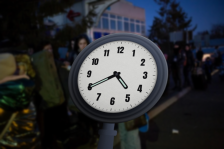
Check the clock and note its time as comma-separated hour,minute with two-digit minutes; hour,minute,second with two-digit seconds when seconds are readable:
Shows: 4,40
